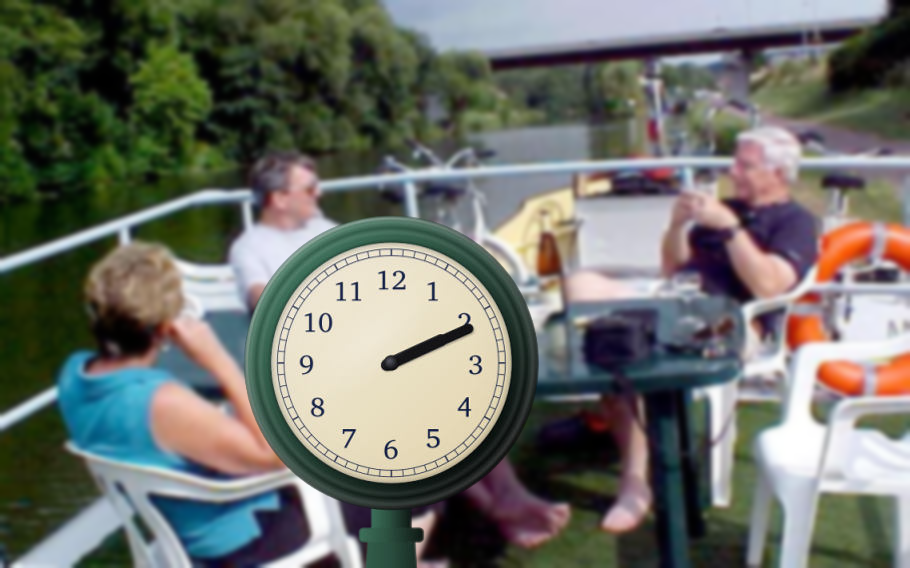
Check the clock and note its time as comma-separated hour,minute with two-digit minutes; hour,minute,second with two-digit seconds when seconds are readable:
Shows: 2,11
